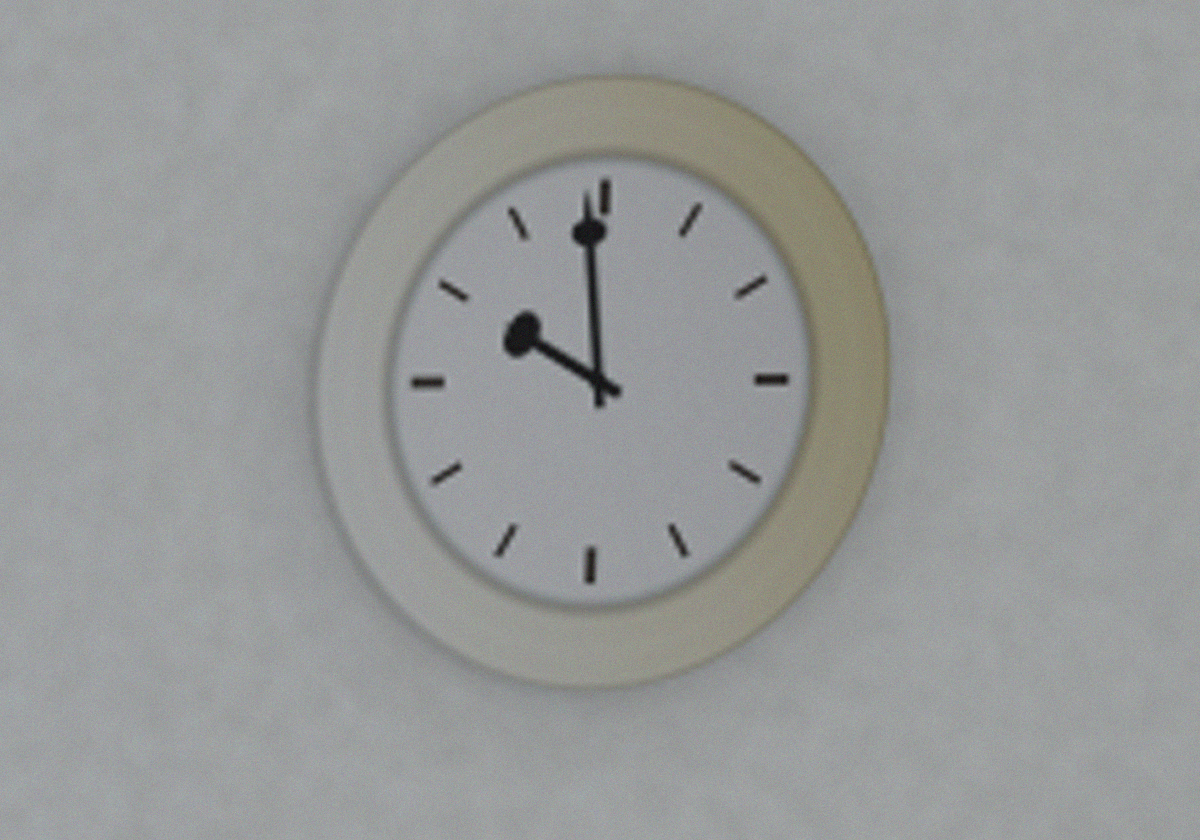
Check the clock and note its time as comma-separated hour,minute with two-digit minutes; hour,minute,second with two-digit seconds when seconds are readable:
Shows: 9,59
